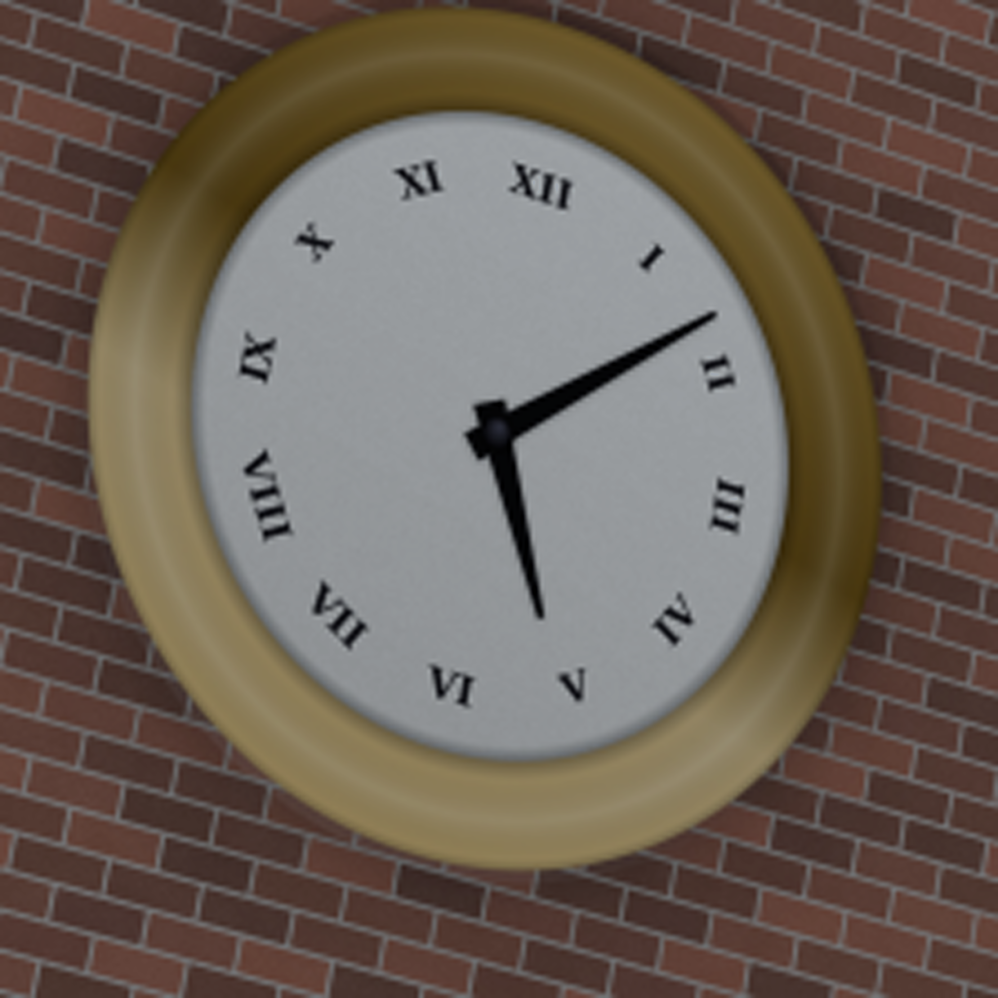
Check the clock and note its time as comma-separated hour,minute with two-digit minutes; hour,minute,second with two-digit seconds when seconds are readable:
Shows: 5,08
